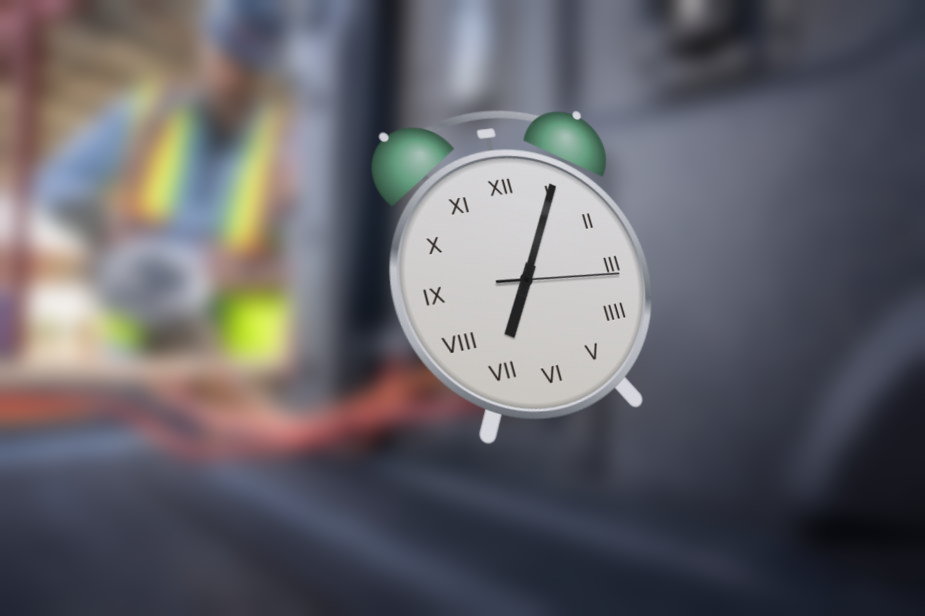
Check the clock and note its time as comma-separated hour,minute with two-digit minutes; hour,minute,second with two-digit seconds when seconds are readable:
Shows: 7,05,16
